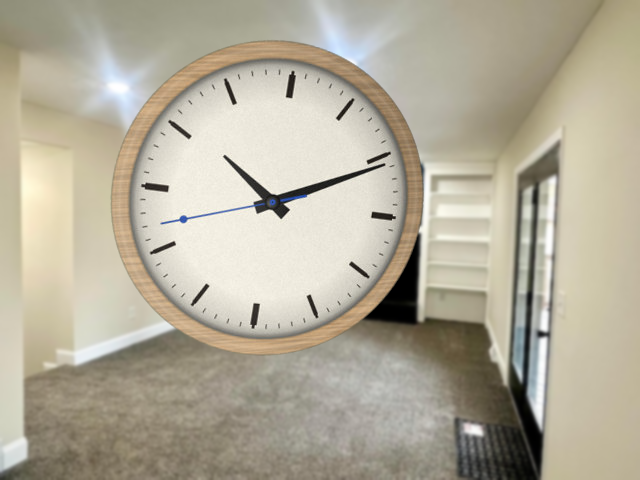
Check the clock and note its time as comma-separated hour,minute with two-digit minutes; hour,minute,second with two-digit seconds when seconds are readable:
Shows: 10,10,42
